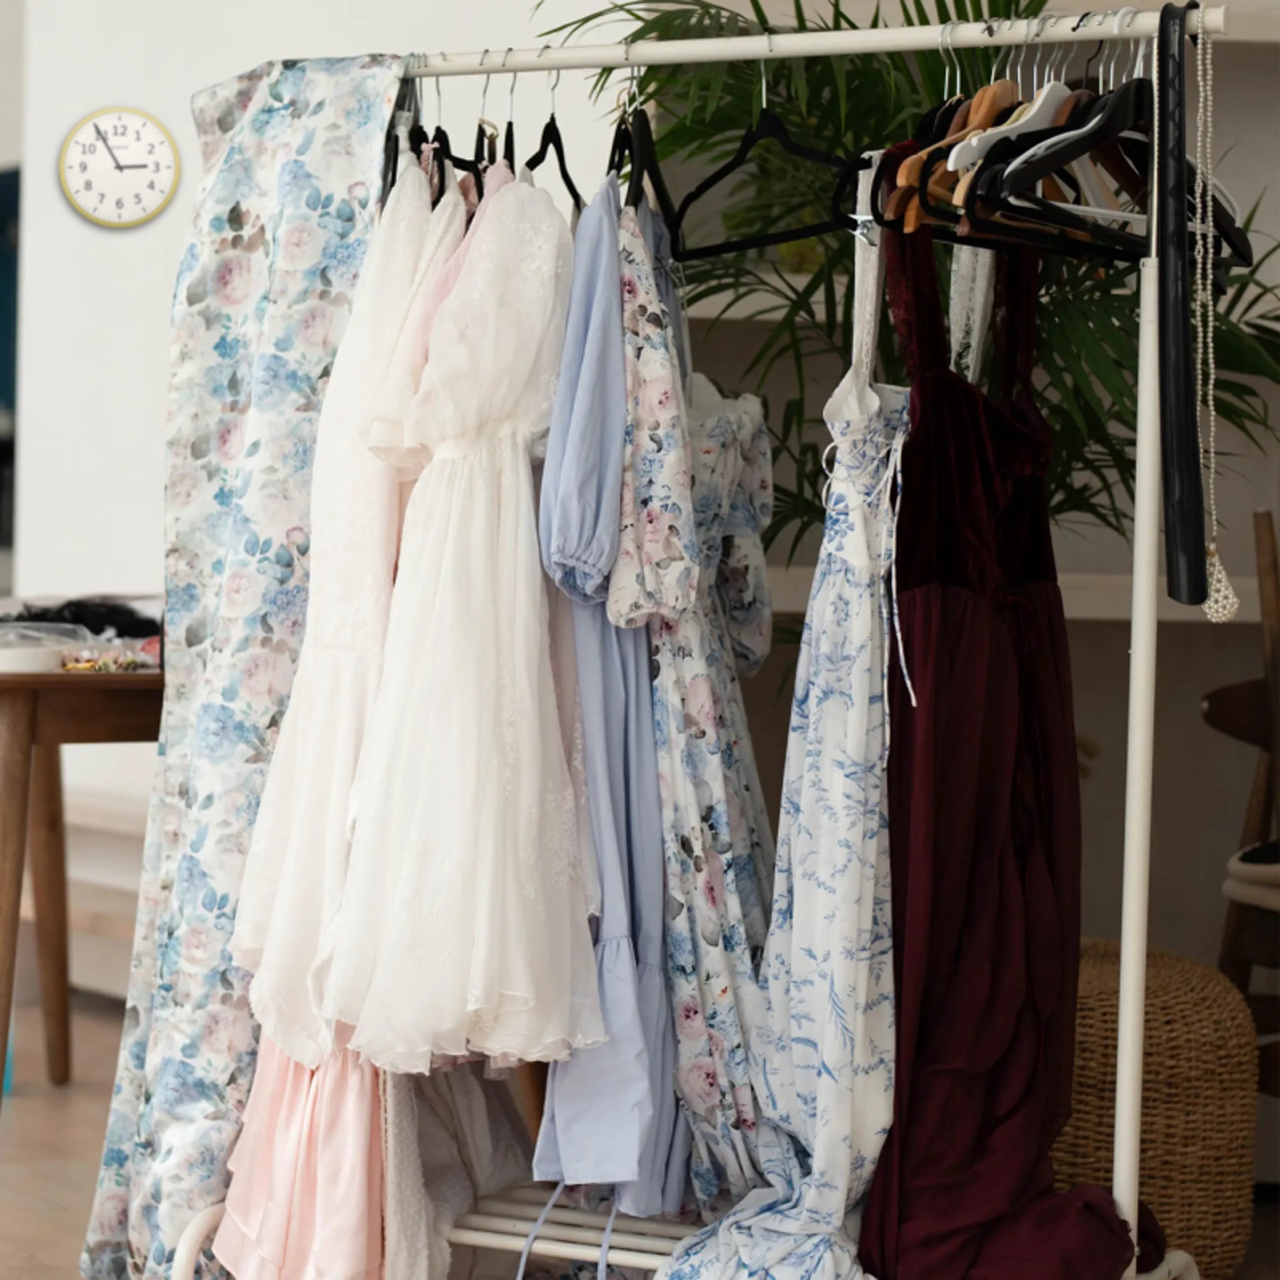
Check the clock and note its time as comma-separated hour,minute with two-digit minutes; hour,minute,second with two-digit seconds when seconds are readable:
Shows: 2,55
